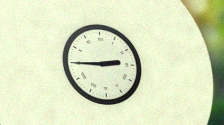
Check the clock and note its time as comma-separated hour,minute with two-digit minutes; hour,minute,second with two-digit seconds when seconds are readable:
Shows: 2,45
